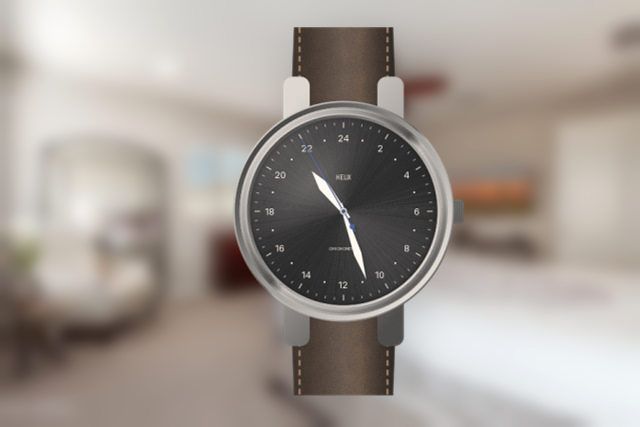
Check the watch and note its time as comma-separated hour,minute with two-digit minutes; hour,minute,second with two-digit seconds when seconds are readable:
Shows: 21,26,55
